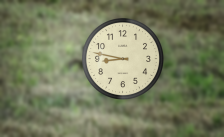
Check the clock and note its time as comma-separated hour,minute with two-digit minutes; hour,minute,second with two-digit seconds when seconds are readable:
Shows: 8,47
